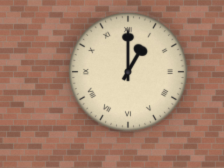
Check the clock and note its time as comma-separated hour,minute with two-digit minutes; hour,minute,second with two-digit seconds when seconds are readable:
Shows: 1,00
